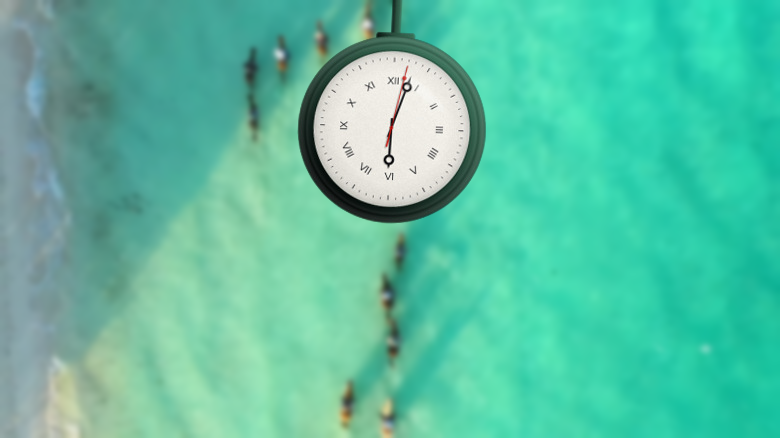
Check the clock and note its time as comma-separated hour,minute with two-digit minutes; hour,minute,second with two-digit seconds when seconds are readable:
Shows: 6,03,02
